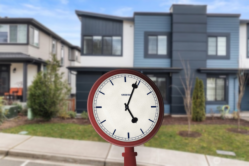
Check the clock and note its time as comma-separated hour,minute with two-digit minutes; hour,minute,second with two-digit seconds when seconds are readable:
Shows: 5,04
